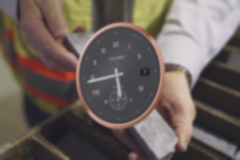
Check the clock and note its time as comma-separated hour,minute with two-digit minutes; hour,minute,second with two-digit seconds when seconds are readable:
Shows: 5,44
